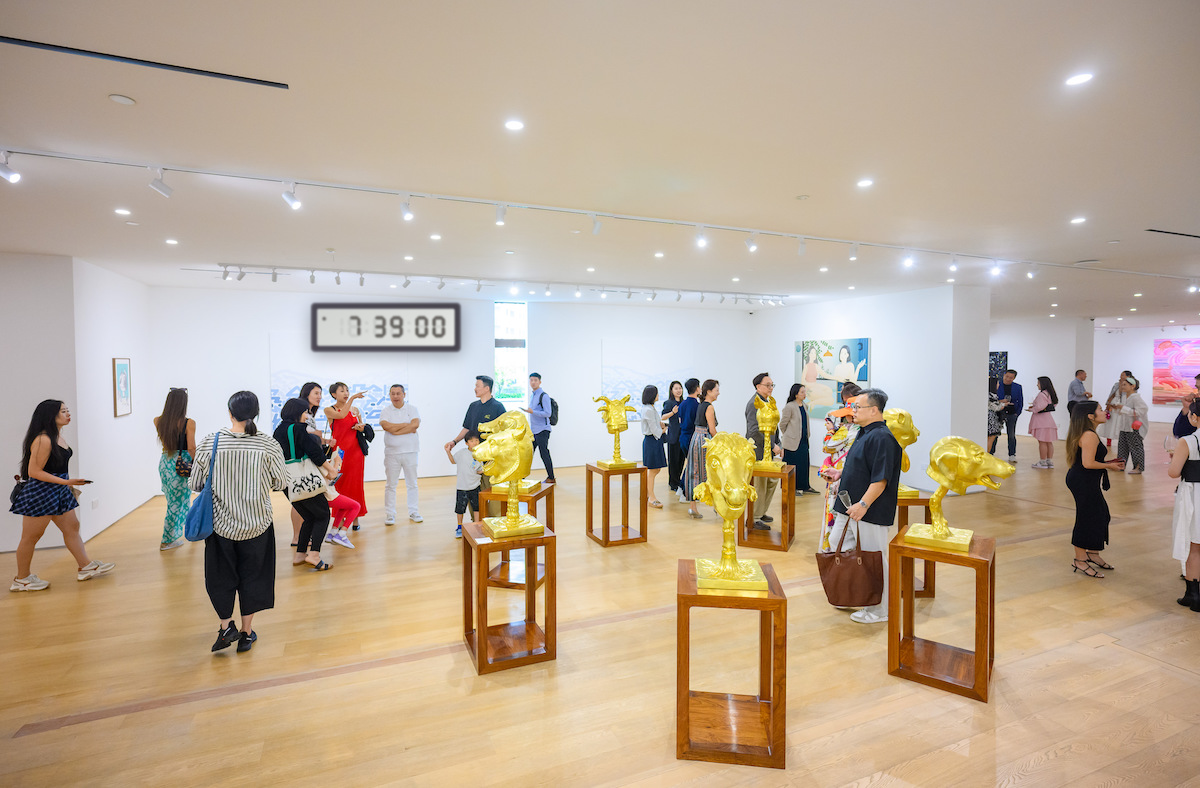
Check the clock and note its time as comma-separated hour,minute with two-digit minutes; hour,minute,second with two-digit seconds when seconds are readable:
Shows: 7,39,00
